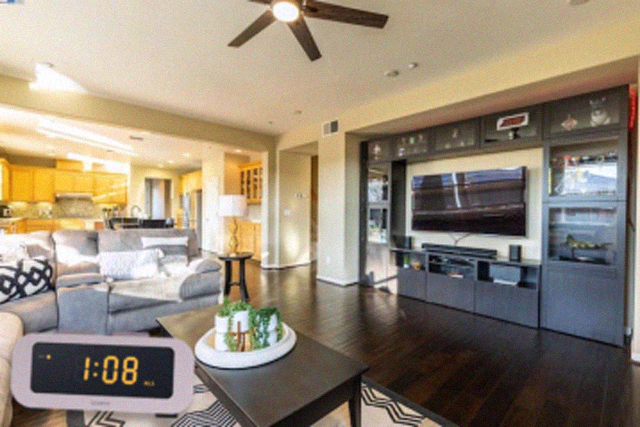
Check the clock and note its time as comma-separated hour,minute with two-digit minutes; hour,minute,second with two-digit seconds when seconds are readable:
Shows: 1,08
